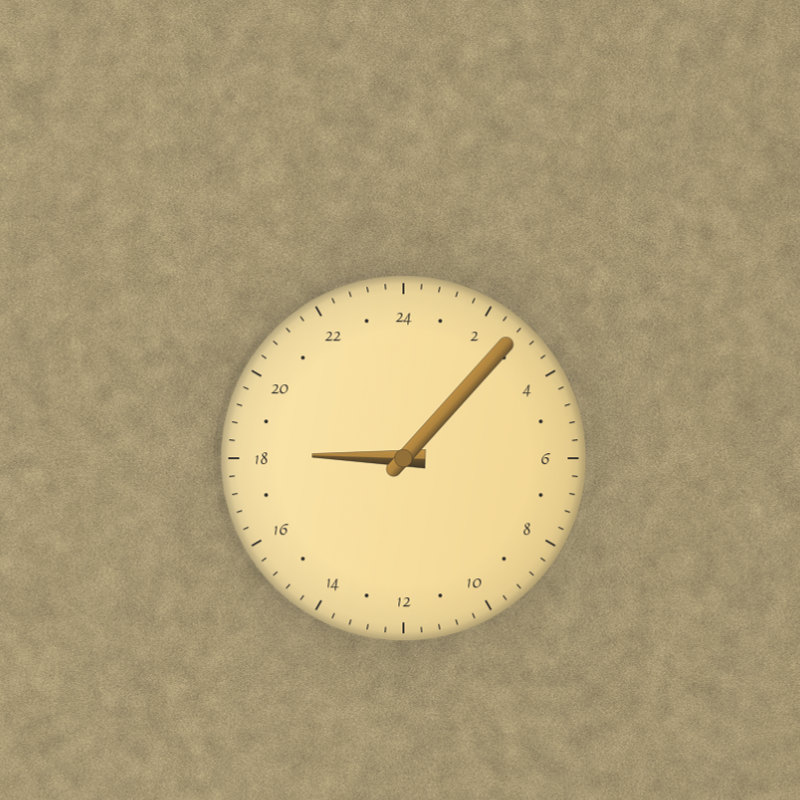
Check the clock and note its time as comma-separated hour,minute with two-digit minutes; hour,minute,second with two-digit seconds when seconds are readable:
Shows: 18,07
